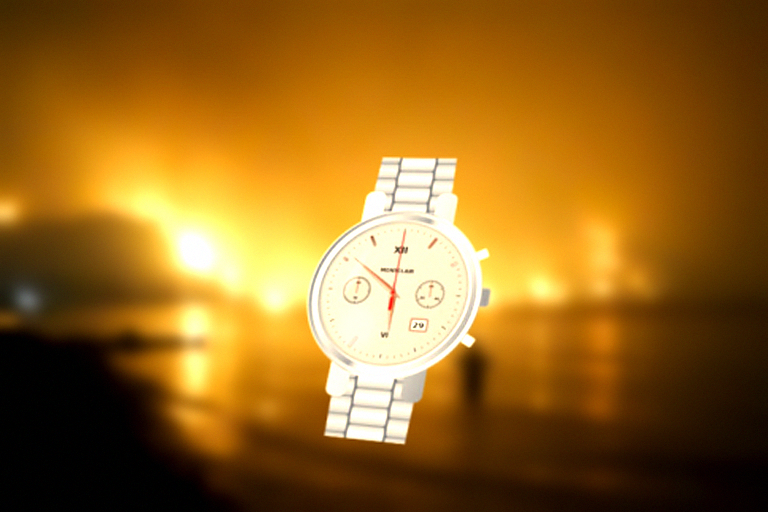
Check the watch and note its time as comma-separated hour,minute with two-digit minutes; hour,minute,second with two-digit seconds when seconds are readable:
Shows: 5,51
